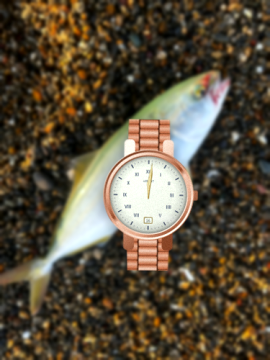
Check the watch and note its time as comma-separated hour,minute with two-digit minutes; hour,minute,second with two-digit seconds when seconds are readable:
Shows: 12,01
